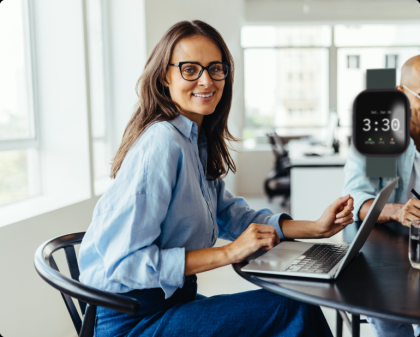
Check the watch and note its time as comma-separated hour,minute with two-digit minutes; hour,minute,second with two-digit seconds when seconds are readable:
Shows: 3,30
